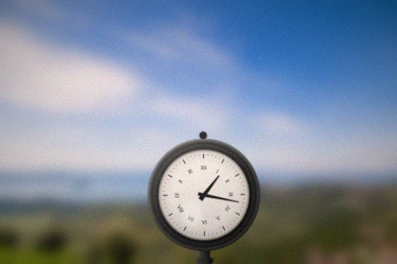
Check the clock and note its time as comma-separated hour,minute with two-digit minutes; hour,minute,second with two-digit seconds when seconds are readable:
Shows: 1,17
